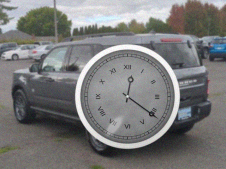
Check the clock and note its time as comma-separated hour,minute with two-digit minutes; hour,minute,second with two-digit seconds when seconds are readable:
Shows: 12,21
